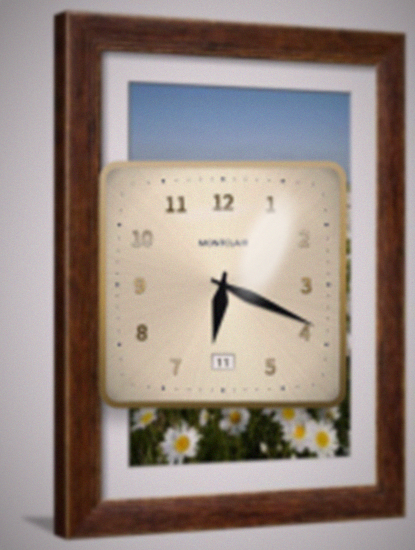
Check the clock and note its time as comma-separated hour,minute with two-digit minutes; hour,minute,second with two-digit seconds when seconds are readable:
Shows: 6,19
